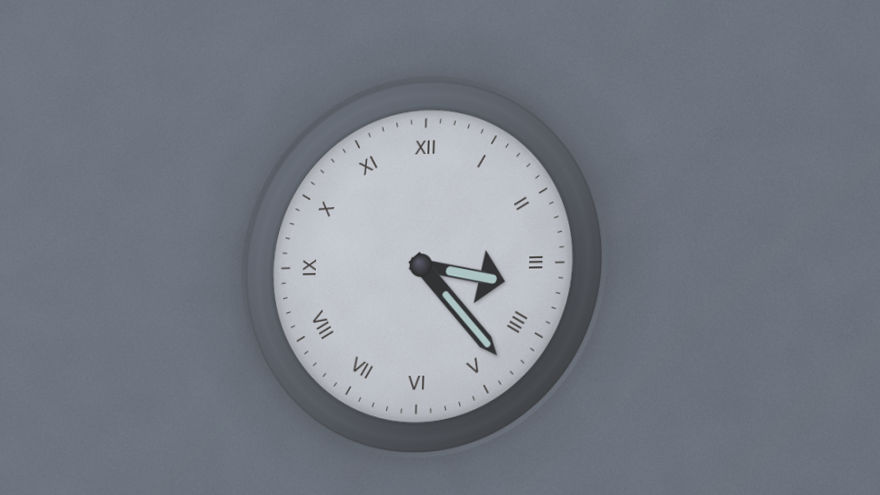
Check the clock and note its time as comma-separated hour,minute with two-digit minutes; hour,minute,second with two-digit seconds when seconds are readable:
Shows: 3,23
